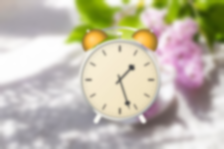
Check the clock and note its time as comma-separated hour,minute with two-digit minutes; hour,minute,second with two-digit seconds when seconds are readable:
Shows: 1,27
